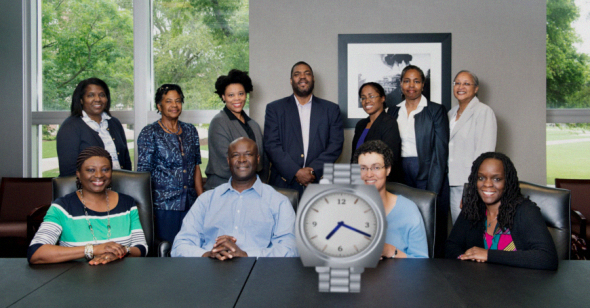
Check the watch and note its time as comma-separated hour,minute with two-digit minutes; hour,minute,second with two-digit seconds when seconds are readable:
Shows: 7,19
